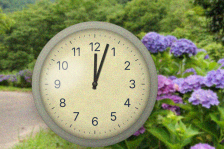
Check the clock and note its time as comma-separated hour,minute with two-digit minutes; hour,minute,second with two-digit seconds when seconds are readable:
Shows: 12,03
